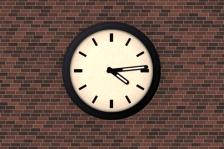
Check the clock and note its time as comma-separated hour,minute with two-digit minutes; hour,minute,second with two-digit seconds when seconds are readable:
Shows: 4,14
